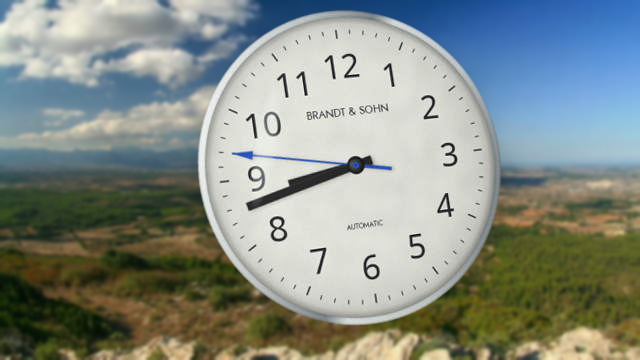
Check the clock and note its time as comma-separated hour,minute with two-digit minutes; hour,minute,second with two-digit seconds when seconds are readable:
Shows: 8,42,47
